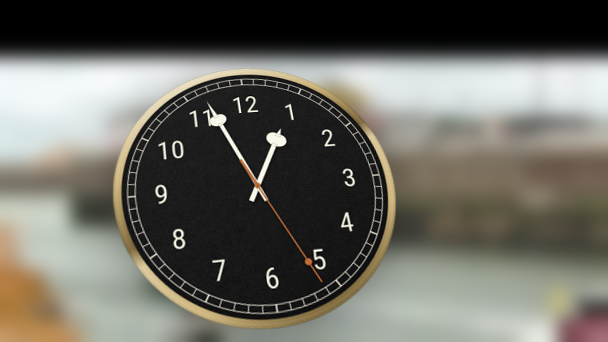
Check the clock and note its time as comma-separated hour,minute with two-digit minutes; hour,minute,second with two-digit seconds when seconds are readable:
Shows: 12,56,26
